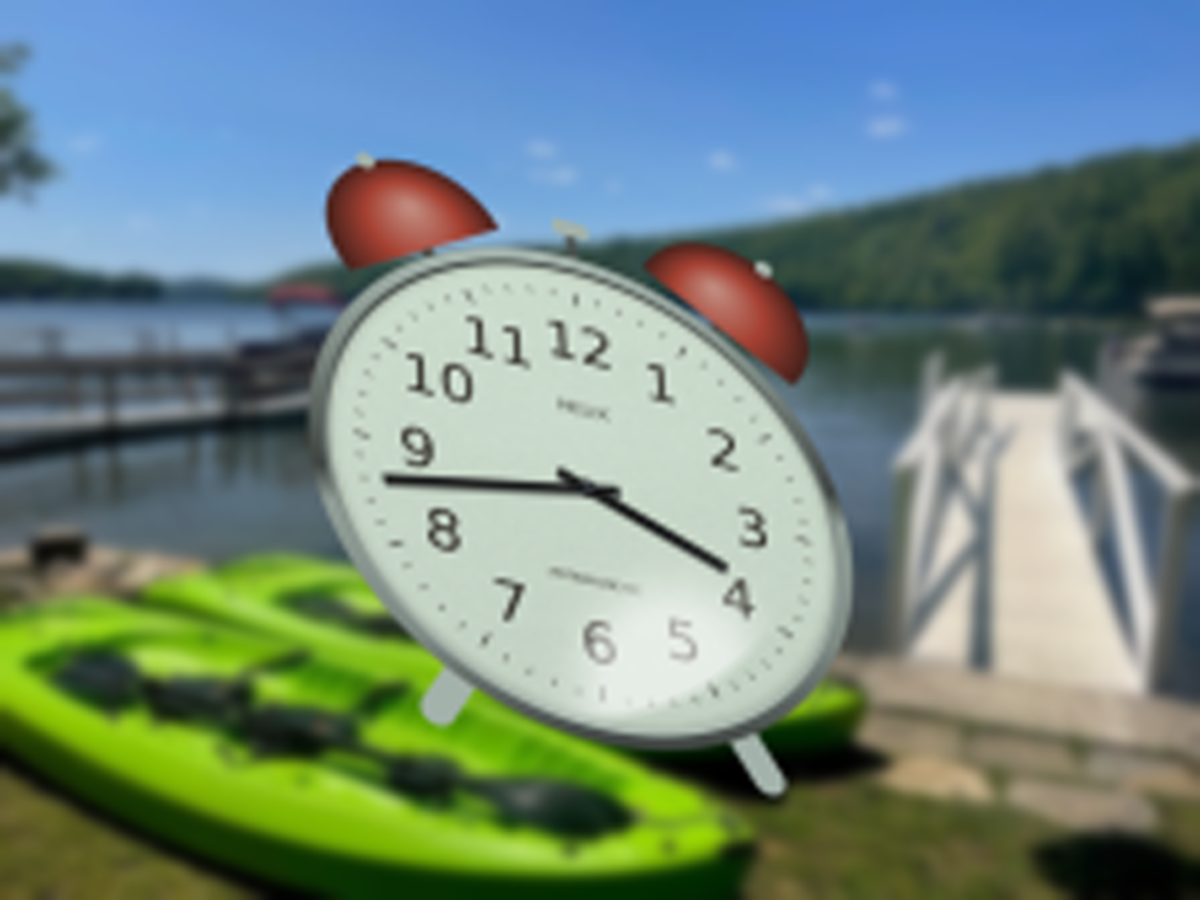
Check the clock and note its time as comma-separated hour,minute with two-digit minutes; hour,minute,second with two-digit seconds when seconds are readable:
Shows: 3,43
